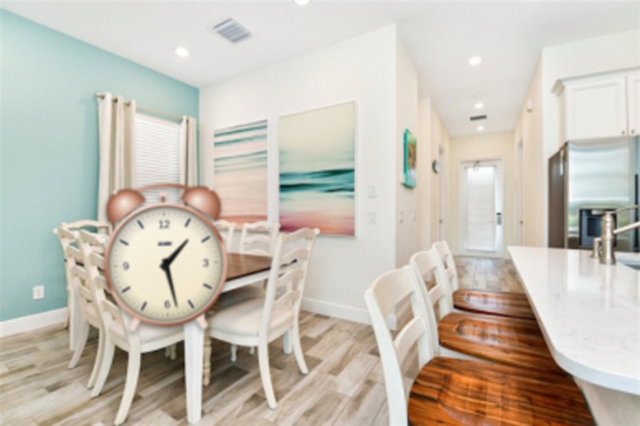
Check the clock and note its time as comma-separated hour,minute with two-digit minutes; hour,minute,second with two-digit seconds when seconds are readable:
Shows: 1,28
